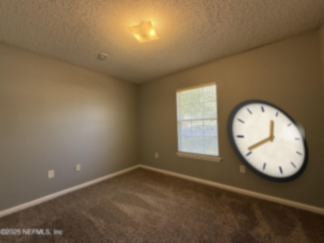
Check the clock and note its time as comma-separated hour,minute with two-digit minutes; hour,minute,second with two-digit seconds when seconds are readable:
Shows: 12,41
